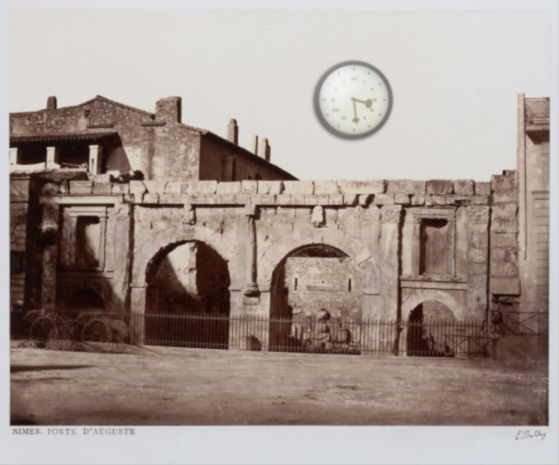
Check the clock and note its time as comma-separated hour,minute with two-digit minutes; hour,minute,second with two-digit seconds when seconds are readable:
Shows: 3,29
